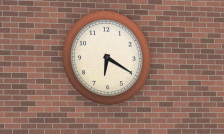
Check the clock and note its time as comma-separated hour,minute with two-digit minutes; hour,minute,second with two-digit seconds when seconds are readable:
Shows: 6,20
